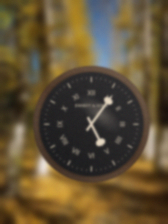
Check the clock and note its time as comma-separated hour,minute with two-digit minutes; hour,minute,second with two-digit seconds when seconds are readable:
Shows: 5,06
